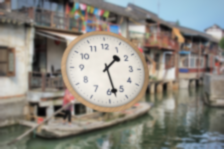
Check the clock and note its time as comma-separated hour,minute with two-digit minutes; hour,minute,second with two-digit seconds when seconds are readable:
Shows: 1,28
